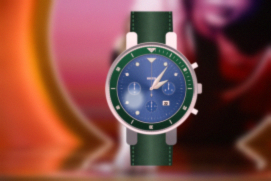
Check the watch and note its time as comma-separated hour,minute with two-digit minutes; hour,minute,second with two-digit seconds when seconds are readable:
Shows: 2,06
